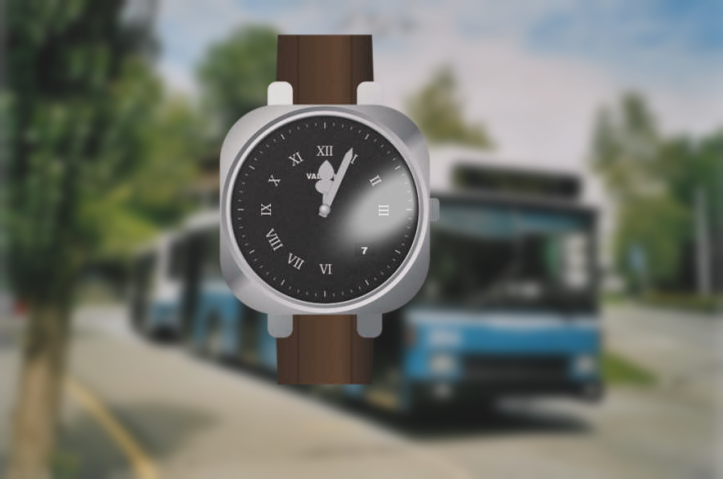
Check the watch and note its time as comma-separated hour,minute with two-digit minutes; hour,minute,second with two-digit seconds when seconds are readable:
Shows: 12,04
